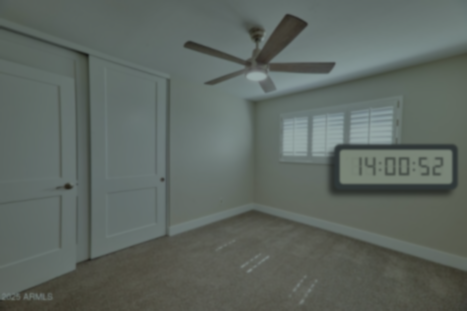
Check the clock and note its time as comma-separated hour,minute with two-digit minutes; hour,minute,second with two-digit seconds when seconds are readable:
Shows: 14,00,52
